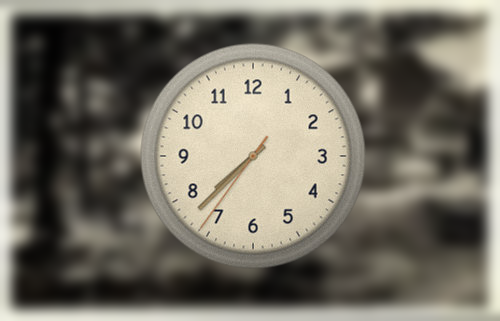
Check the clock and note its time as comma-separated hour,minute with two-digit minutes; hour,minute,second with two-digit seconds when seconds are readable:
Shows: 7,37,36
